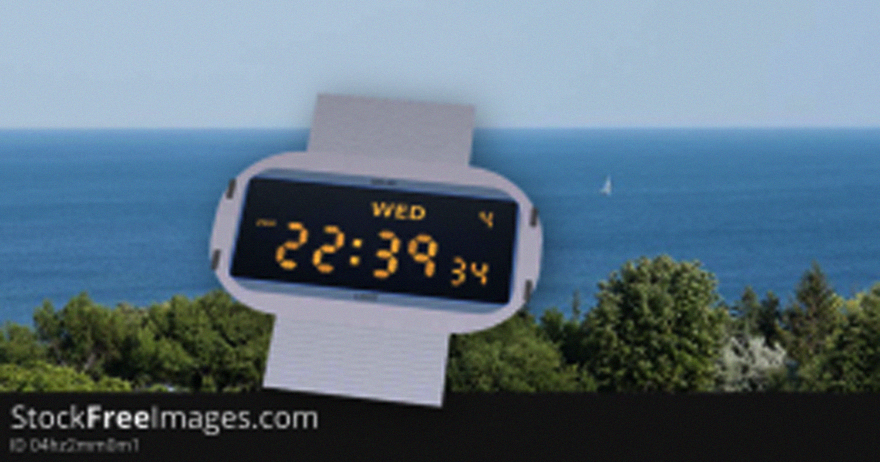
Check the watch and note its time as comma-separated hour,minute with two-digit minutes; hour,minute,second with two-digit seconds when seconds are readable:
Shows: 22,39,34
